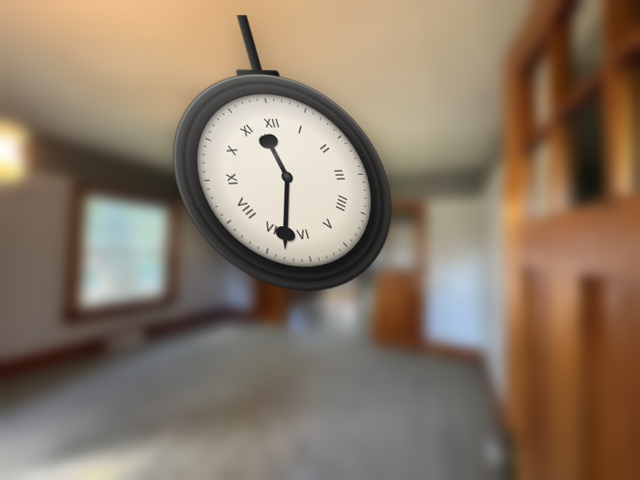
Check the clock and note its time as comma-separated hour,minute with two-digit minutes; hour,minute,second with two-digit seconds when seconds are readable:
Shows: 11,33
